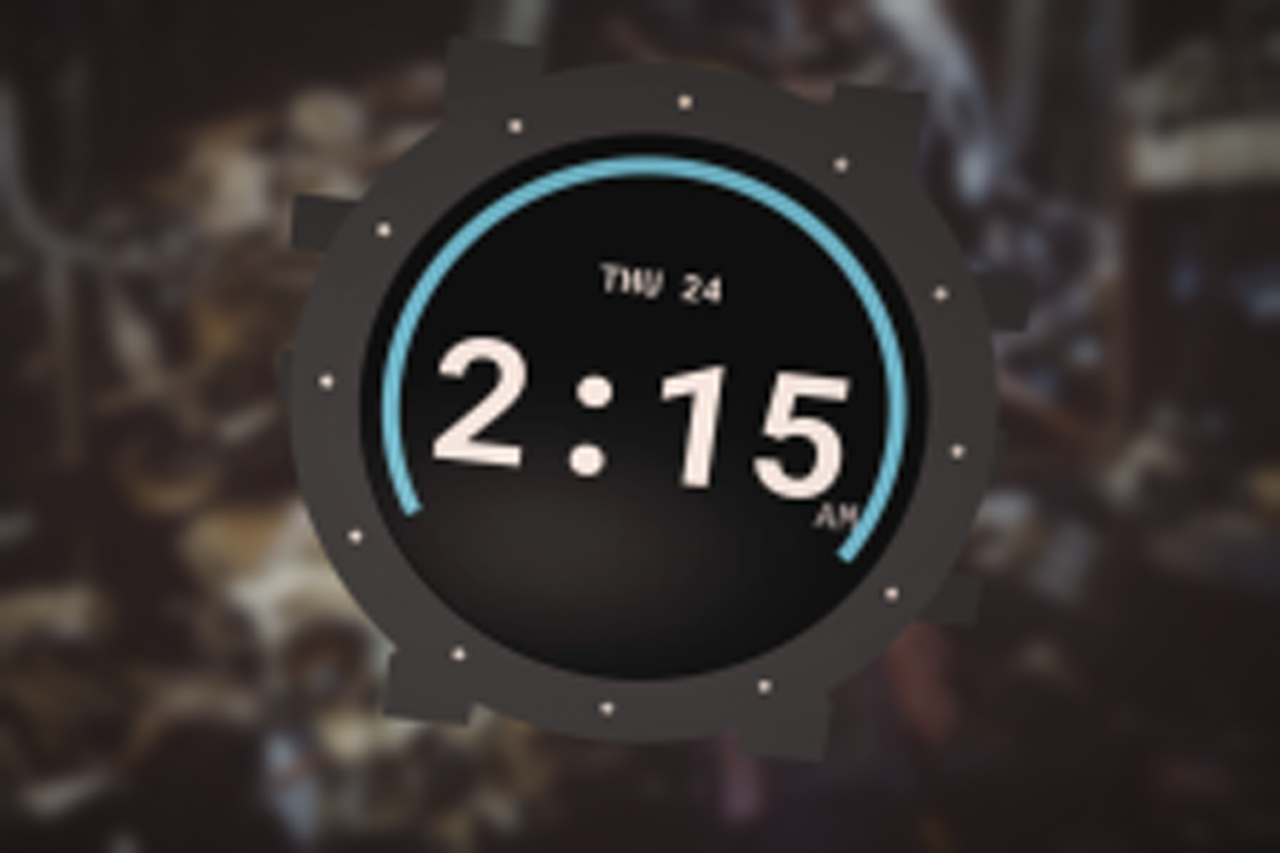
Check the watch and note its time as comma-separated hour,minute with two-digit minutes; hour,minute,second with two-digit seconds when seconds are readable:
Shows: 2,15
